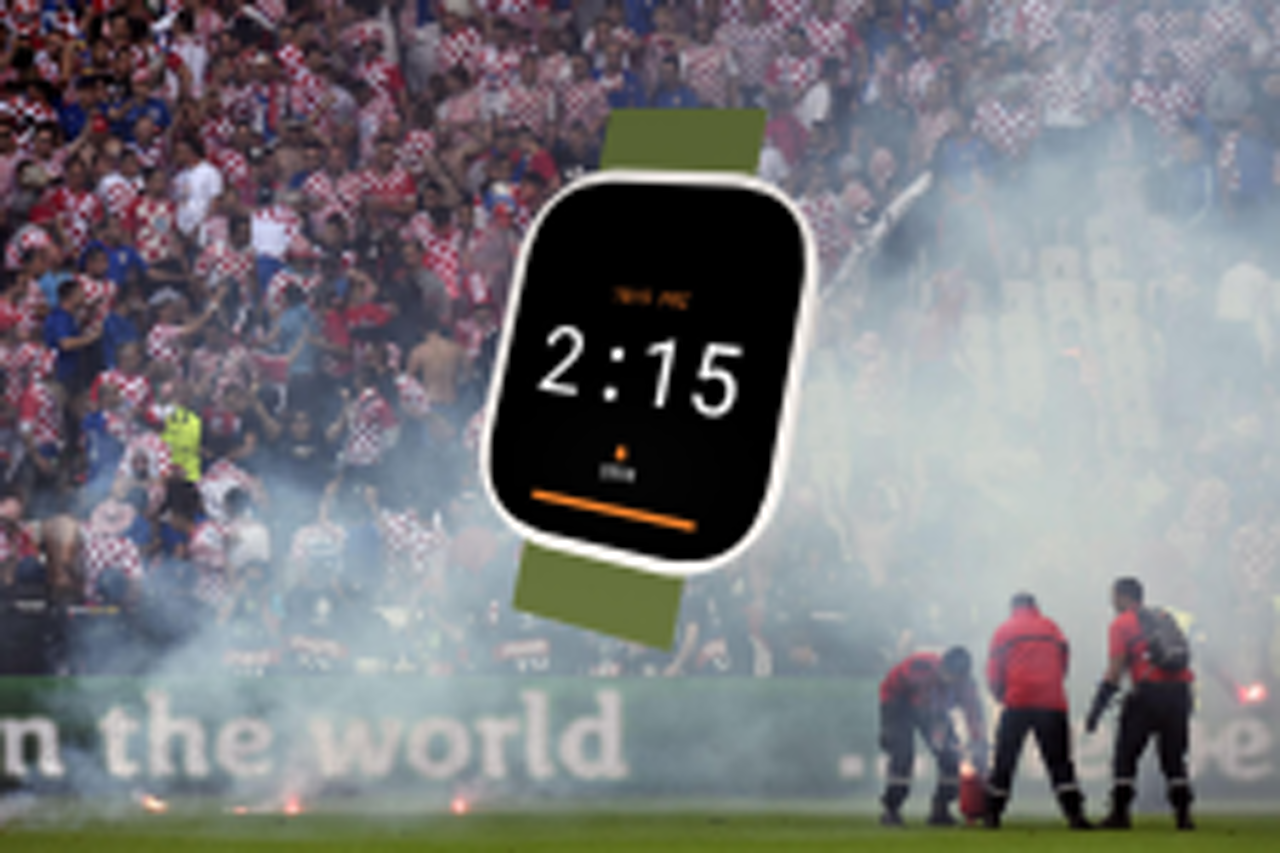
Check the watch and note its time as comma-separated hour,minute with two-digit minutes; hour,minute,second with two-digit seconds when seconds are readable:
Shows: 2,15
